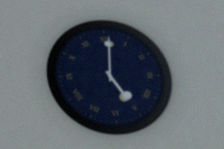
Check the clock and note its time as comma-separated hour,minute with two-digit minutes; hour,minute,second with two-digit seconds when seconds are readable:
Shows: 5,01
